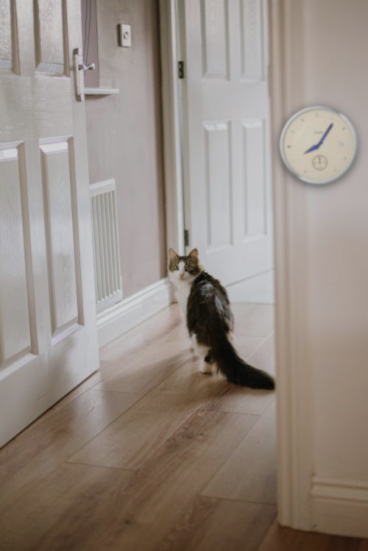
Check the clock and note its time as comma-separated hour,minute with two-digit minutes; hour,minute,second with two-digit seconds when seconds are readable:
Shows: 8,06
